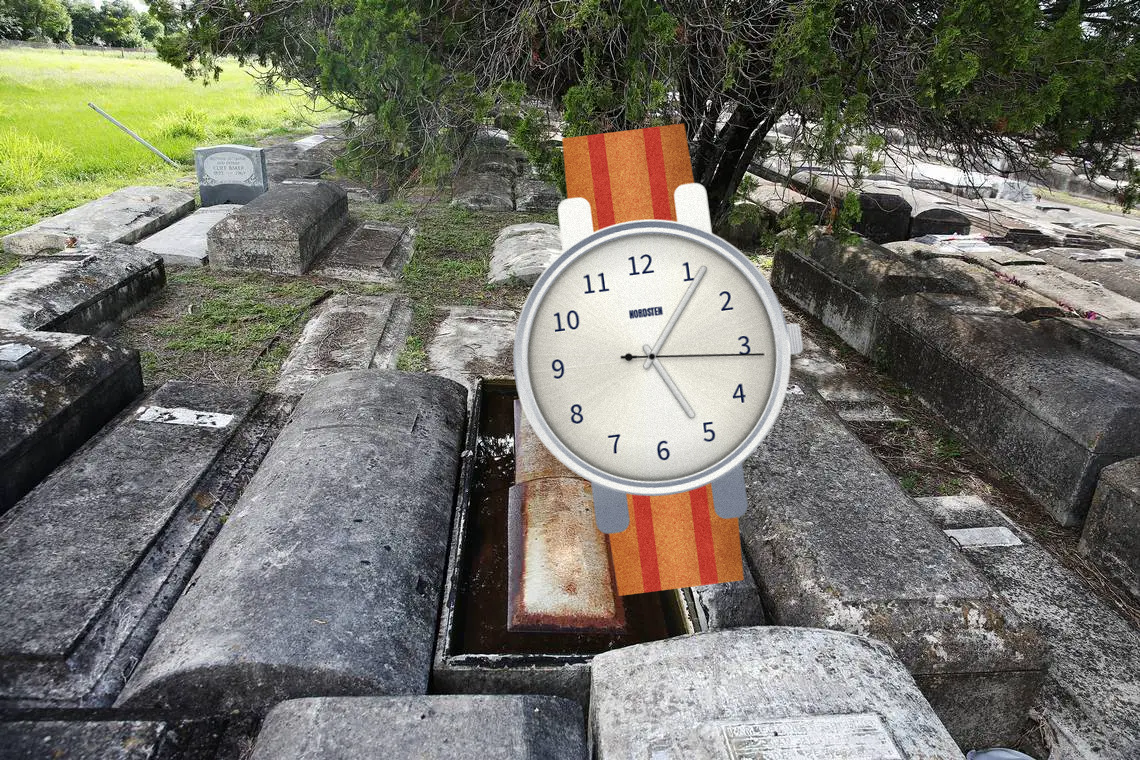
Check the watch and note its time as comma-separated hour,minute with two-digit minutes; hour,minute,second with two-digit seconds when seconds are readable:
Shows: 5,06,16
